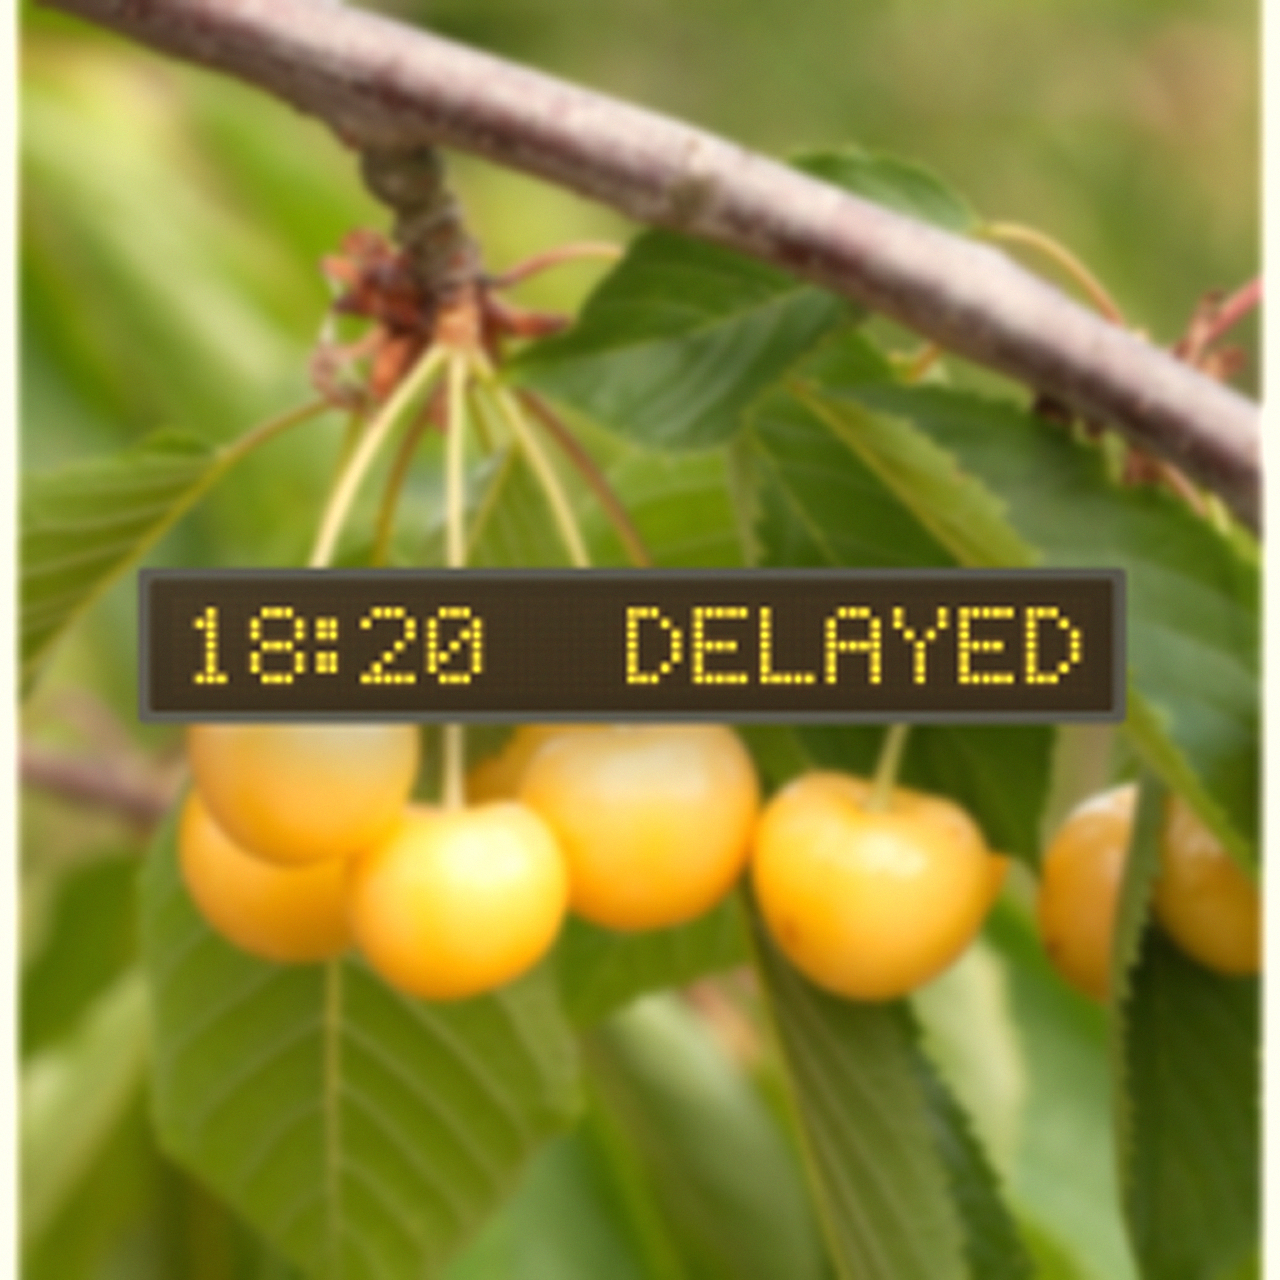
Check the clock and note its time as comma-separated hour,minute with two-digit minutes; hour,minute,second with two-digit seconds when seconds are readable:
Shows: 18,20
